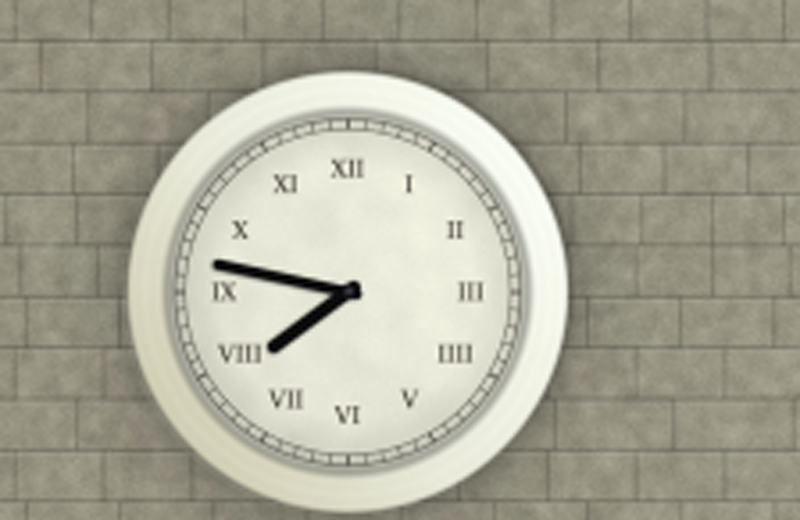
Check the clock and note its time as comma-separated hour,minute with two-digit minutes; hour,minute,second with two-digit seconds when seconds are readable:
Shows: 7,47
